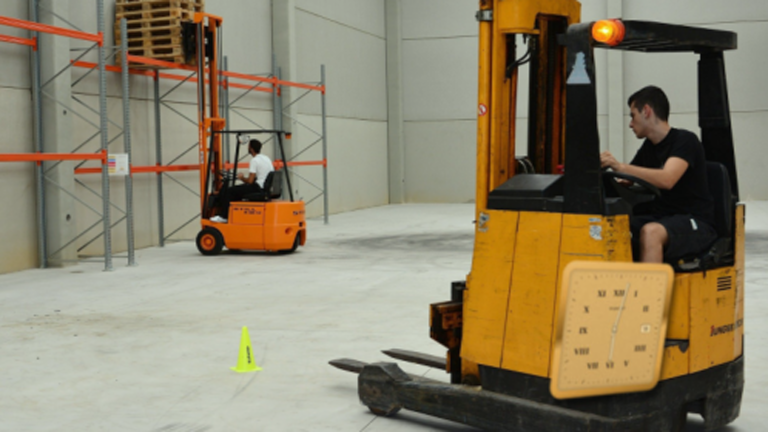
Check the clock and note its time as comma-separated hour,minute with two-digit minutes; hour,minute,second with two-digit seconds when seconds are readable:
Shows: 6,02
